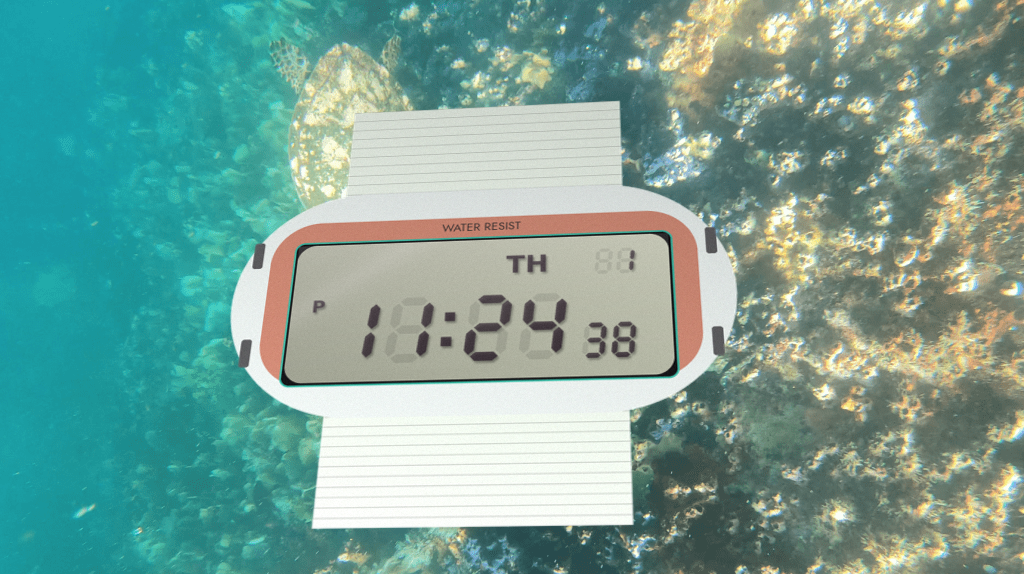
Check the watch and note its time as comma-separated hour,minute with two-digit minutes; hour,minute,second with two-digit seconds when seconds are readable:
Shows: 11,24,38
